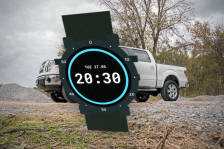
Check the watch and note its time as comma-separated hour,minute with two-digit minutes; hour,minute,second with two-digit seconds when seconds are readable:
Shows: 20,30
